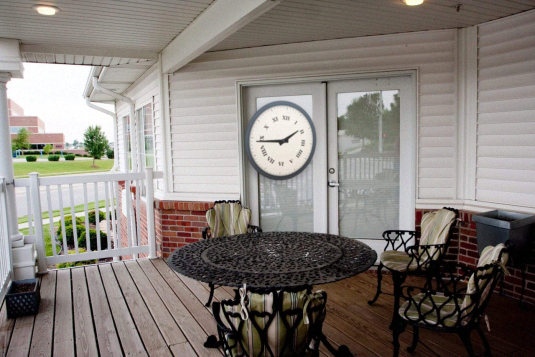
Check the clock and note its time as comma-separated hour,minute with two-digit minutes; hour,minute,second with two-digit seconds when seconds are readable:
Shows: 1,44
